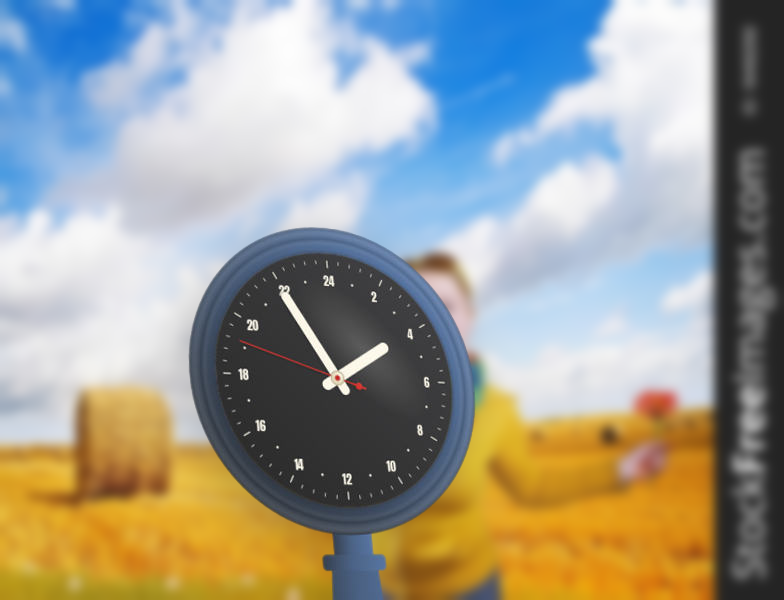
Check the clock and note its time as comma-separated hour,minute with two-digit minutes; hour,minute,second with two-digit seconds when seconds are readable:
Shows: 3,54,48
